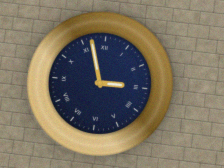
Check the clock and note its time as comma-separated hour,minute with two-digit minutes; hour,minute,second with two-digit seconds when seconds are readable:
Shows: 2,57
